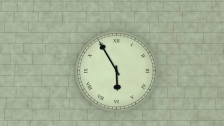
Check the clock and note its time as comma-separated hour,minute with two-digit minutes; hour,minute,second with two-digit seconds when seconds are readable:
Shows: 5,55
